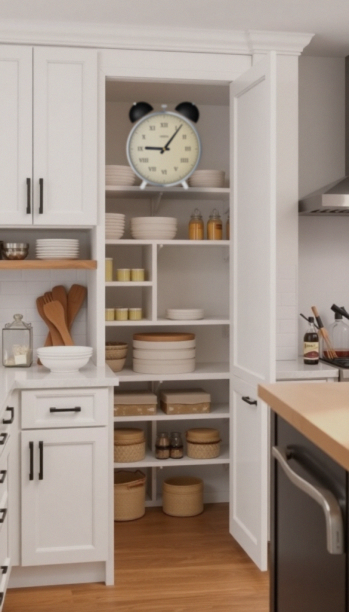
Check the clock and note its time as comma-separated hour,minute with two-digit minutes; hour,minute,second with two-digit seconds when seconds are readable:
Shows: 9,06
